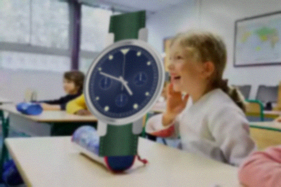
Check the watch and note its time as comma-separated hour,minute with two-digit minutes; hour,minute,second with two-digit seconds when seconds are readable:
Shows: 4,49
